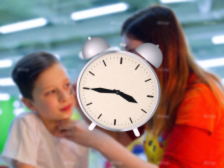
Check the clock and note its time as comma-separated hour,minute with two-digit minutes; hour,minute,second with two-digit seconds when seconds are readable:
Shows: 3,45
